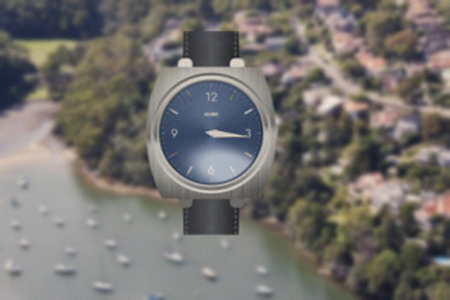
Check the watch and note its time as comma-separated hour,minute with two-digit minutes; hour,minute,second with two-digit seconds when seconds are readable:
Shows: 3,16
